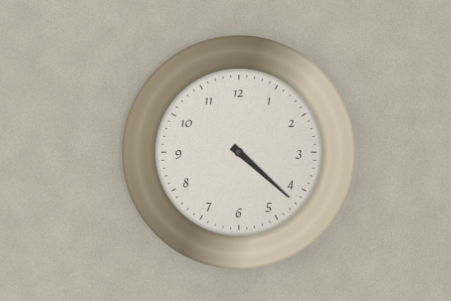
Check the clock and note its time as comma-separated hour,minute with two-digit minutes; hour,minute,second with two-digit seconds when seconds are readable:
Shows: 4,22
